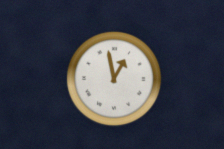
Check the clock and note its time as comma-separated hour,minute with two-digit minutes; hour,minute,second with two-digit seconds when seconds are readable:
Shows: 12,58
